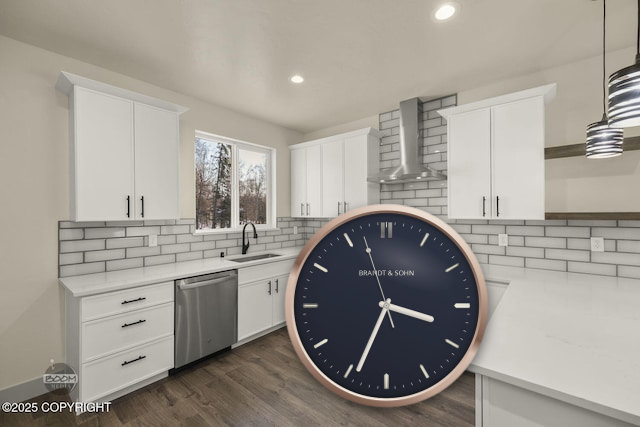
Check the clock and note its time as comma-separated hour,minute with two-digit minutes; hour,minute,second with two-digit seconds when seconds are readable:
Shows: 3,33,57
